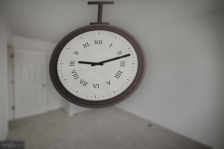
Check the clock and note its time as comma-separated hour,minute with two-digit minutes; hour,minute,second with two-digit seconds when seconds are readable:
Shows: 9,12
